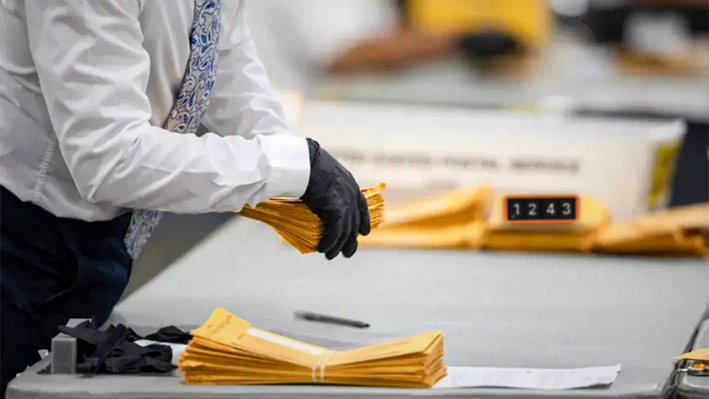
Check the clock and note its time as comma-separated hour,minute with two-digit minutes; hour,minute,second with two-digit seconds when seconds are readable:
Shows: 12,43
